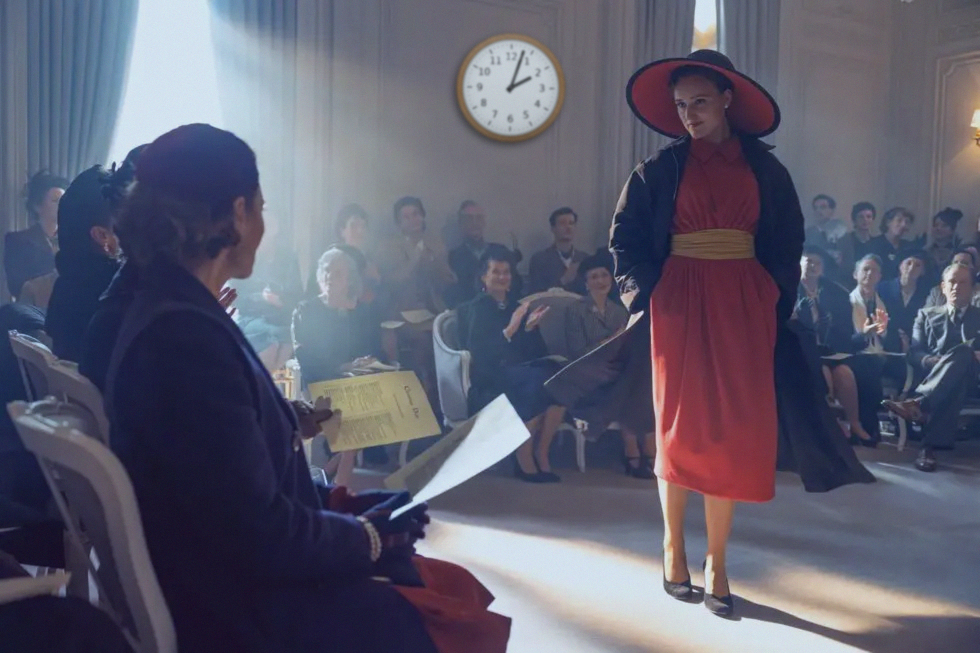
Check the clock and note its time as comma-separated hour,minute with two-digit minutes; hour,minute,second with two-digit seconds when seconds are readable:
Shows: 2,03
